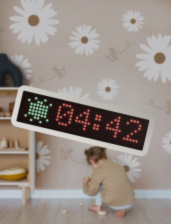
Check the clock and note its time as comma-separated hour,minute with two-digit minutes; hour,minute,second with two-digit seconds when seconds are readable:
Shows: 4,42
